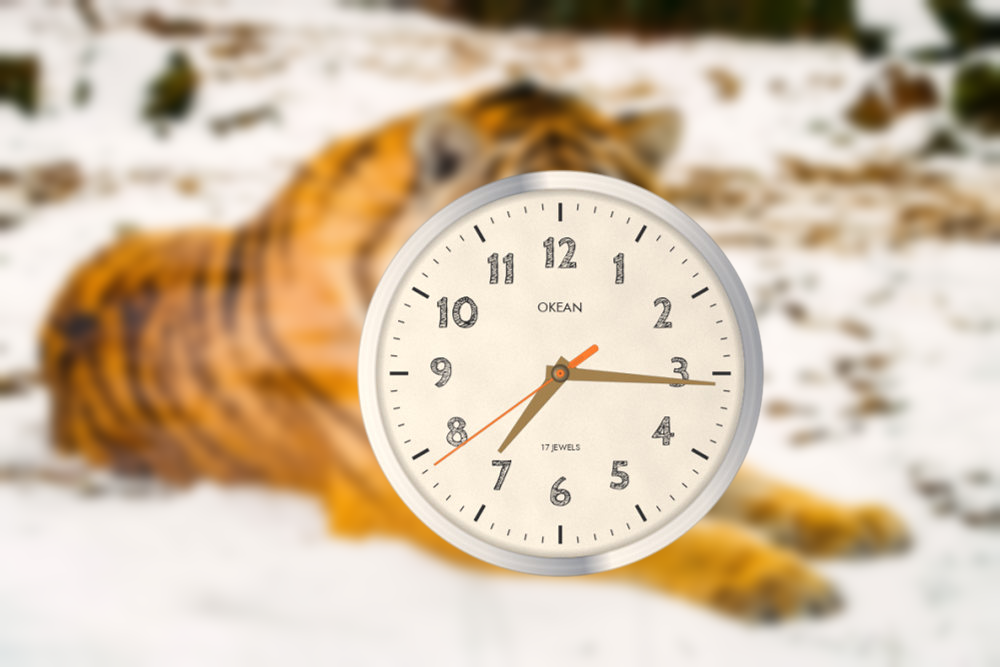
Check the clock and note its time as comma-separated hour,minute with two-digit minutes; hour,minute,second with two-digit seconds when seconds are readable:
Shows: 7,15,39
